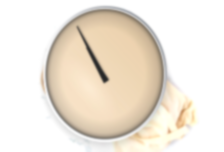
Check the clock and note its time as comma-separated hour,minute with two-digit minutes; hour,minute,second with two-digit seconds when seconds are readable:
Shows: 10,55
